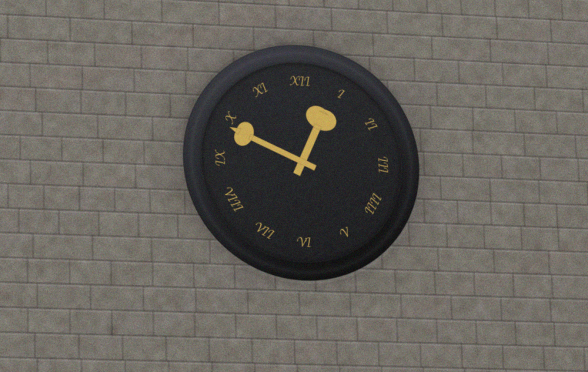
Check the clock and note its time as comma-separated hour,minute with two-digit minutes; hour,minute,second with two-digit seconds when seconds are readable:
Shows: 12,49
